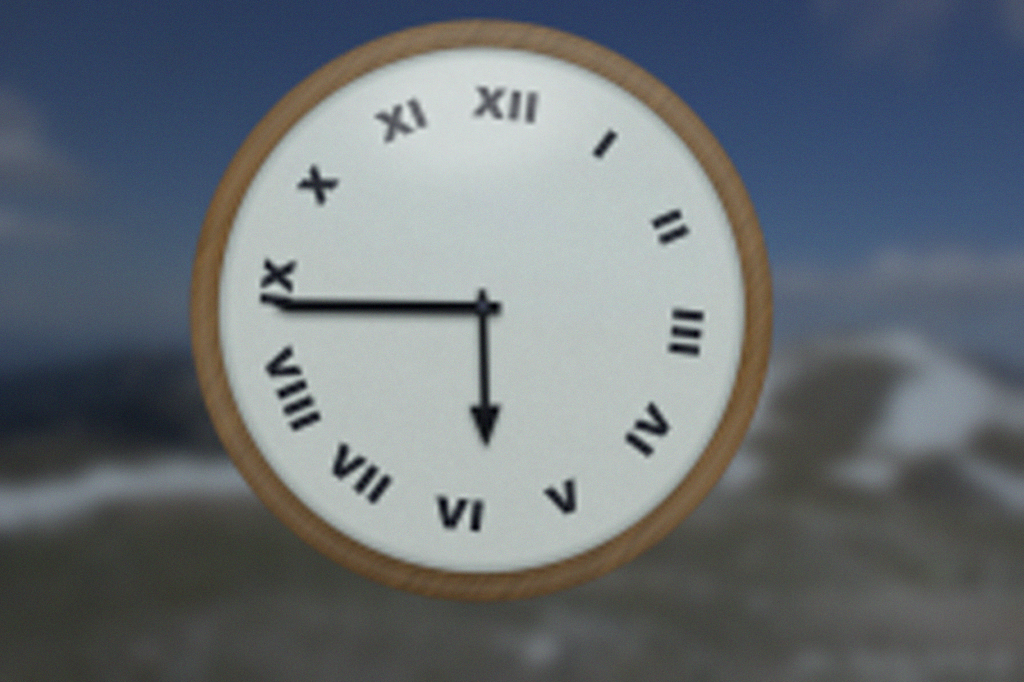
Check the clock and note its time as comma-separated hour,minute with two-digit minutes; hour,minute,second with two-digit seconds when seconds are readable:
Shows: 5,44
